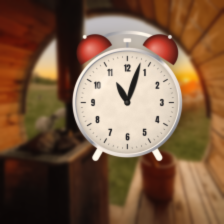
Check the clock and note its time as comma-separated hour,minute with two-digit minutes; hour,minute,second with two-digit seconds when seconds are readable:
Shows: 11,03
